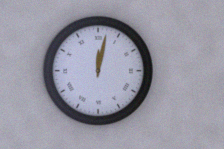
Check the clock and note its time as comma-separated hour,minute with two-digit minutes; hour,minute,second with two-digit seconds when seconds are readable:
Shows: 12,02
